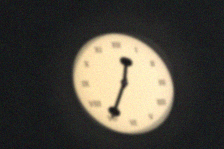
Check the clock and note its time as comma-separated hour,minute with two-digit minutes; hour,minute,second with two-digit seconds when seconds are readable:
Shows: 12,35
